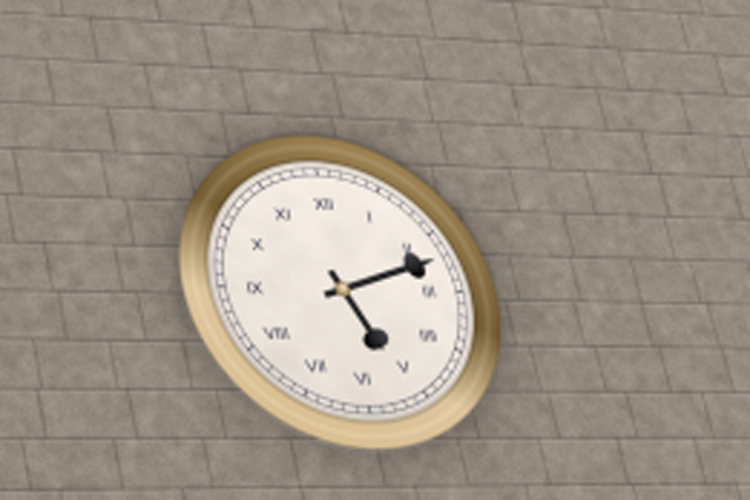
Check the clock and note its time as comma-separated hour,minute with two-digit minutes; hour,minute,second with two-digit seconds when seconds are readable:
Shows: 5,12
